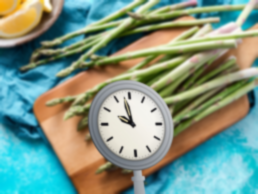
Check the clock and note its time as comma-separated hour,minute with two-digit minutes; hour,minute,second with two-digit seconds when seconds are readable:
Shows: 9,58
